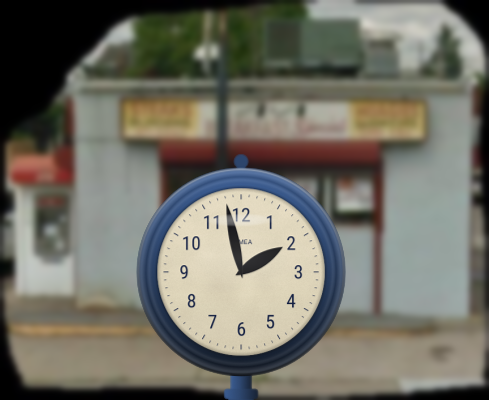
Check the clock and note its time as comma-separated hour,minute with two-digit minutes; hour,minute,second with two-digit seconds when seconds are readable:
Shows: 1,58
